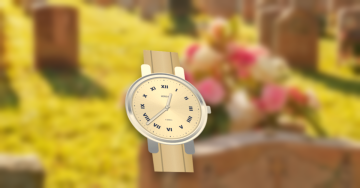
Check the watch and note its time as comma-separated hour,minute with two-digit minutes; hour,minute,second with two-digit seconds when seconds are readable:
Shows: 12,38
